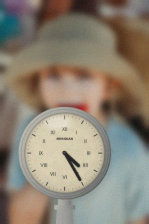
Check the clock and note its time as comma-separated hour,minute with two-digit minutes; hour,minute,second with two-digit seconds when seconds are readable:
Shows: 4,25
